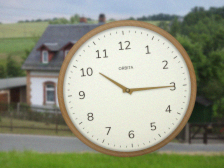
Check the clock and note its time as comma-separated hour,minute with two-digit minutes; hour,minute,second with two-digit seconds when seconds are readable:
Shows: 10,15
